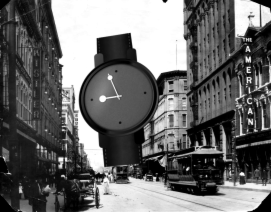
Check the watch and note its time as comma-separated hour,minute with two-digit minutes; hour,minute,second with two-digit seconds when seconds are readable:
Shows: 8,57
